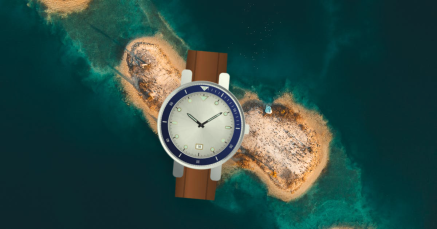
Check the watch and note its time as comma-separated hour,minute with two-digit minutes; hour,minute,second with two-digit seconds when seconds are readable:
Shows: 10,09
